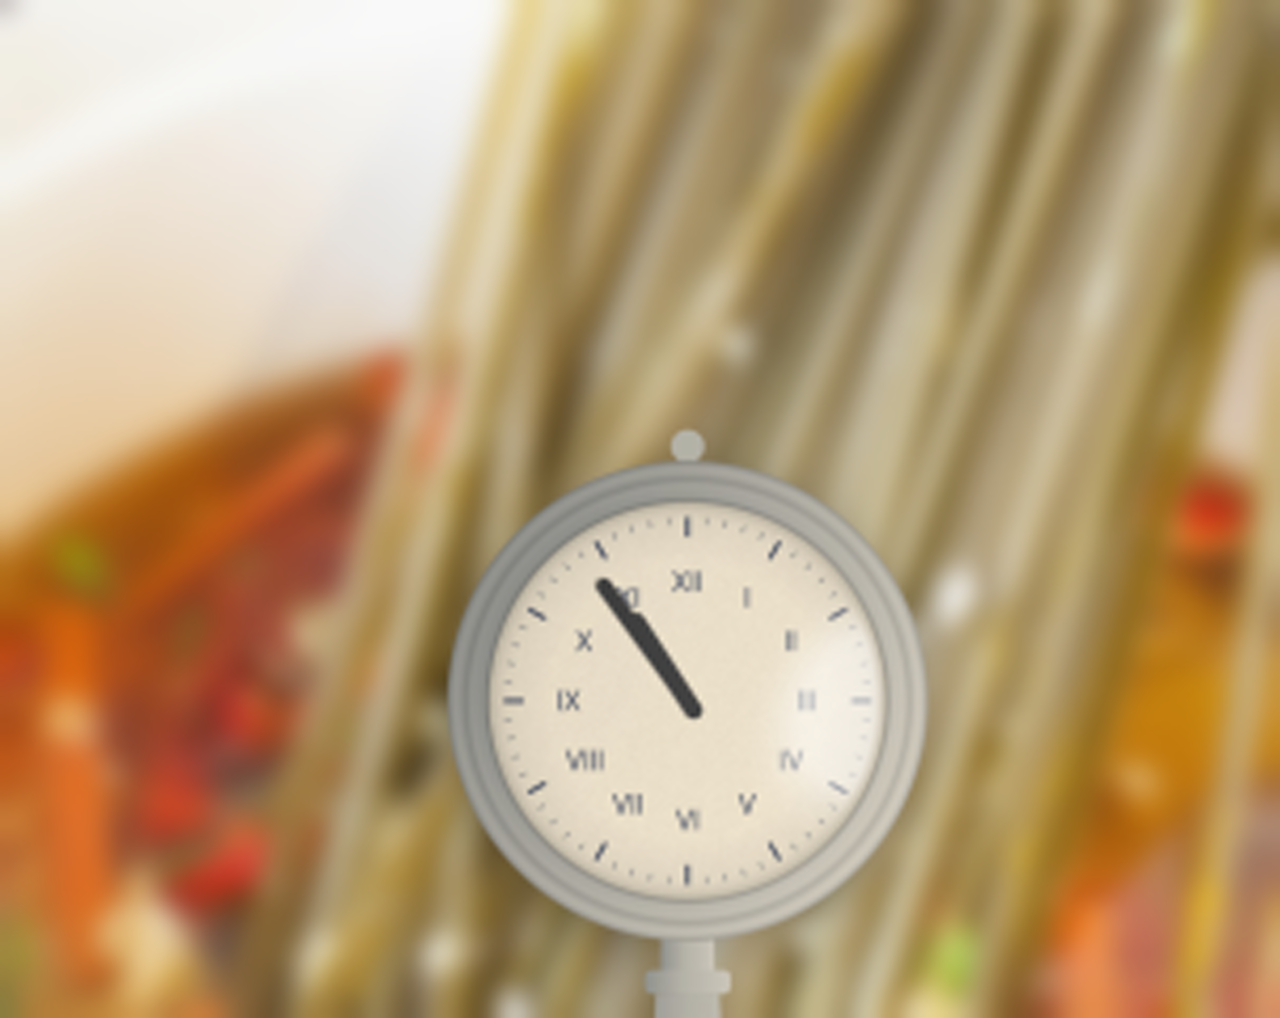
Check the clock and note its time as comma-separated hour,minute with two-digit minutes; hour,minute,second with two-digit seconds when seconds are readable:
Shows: 10,54
